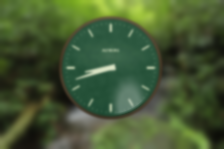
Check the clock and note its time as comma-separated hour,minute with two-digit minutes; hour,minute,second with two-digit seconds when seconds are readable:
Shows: 8,42
